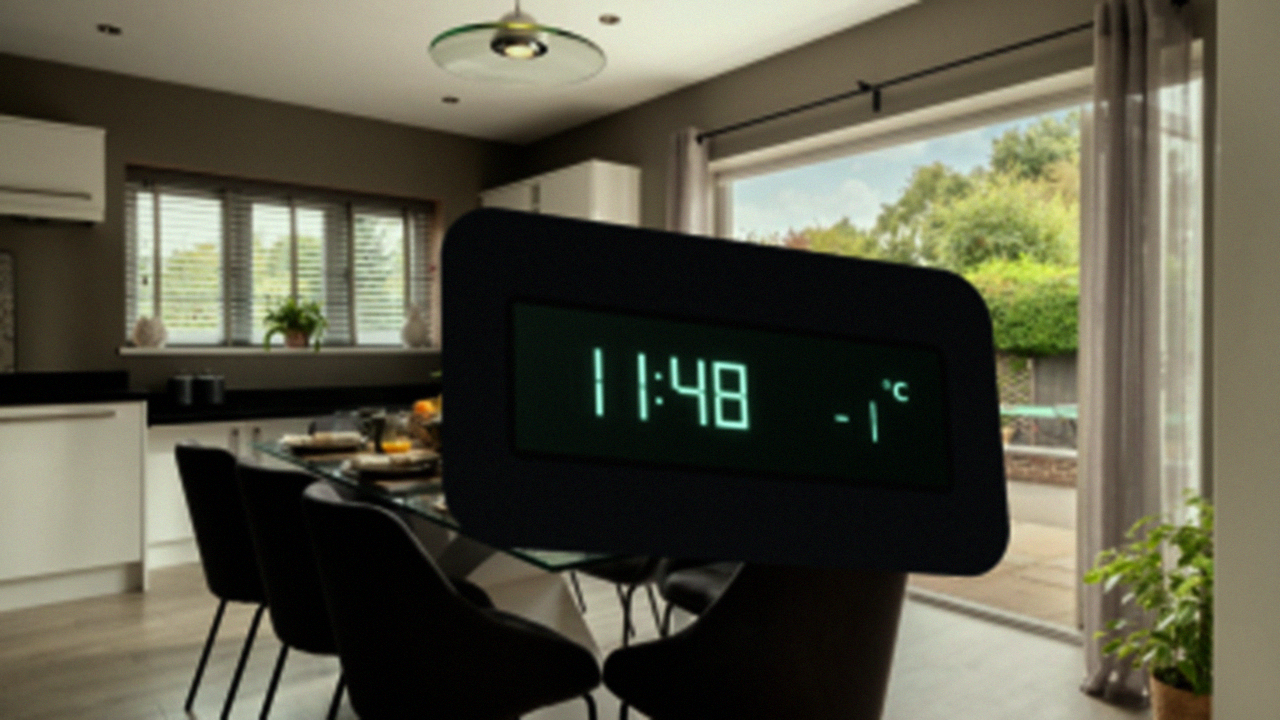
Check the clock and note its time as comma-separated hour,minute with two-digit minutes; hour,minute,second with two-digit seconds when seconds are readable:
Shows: 11,48
